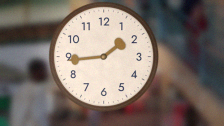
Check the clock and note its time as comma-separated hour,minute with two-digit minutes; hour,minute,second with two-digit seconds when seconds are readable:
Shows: 1,44
